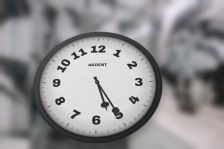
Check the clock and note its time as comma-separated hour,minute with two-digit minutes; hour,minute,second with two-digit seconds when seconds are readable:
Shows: 5,25
